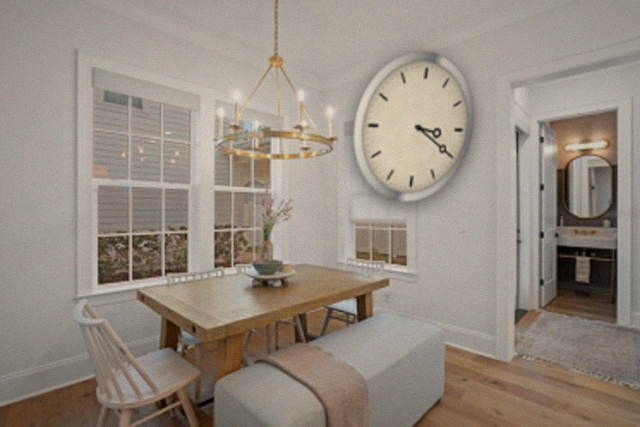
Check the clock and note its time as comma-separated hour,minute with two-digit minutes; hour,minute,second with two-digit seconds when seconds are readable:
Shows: 3,20
